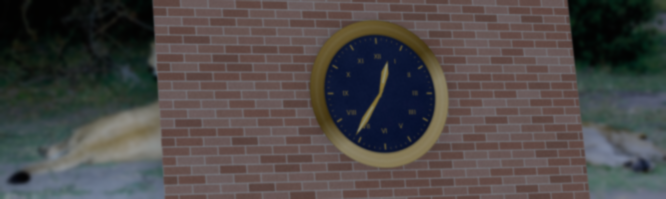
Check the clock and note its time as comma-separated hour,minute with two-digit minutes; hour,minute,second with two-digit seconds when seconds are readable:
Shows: 12,36
